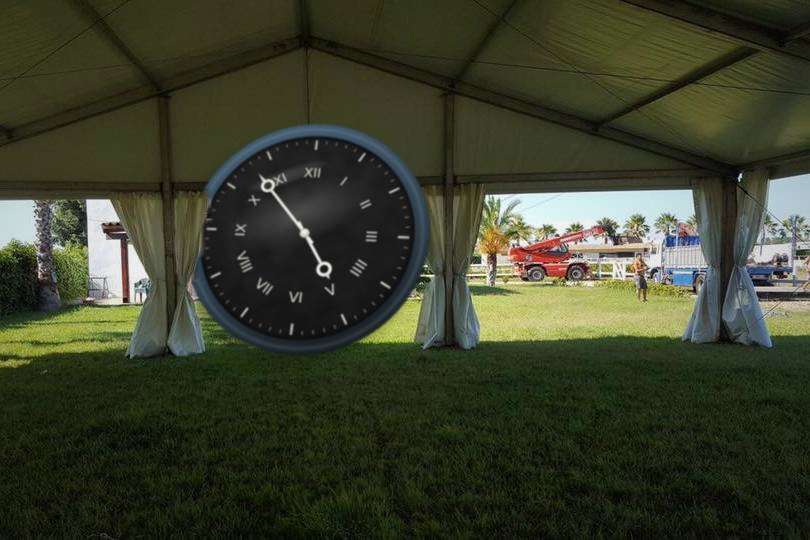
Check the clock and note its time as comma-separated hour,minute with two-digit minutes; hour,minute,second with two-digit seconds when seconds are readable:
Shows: 4,53
